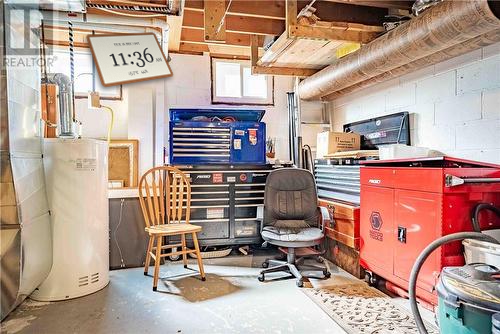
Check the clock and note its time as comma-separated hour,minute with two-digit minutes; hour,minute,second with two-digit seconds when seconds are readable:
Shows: 11,36
